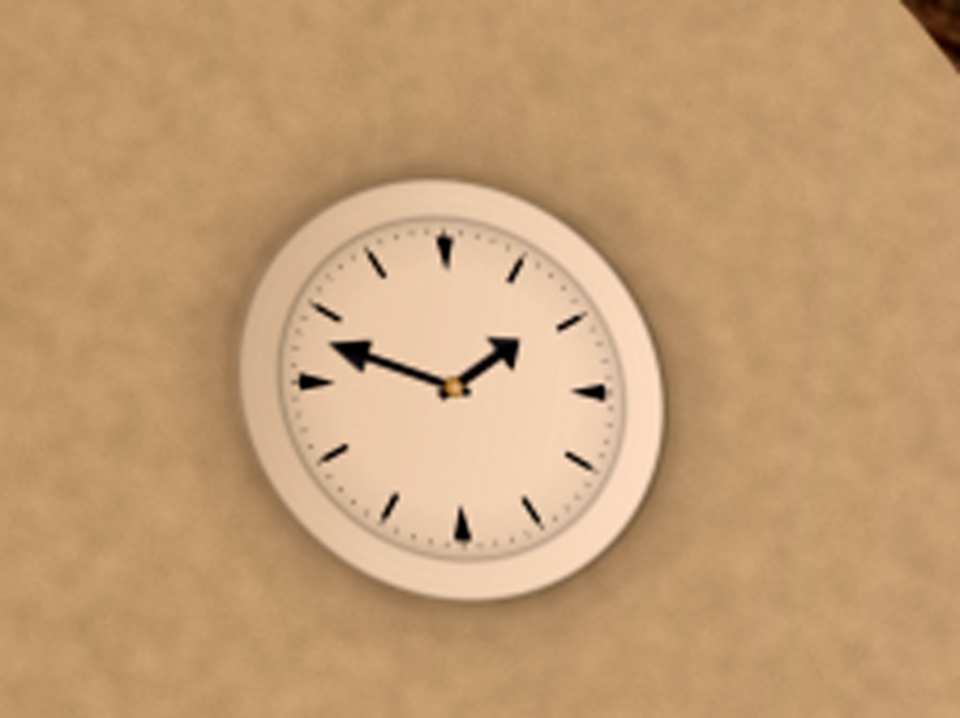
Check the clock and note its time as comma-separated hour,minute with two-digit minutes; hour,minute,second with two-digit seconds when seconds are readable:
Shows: 1,48
